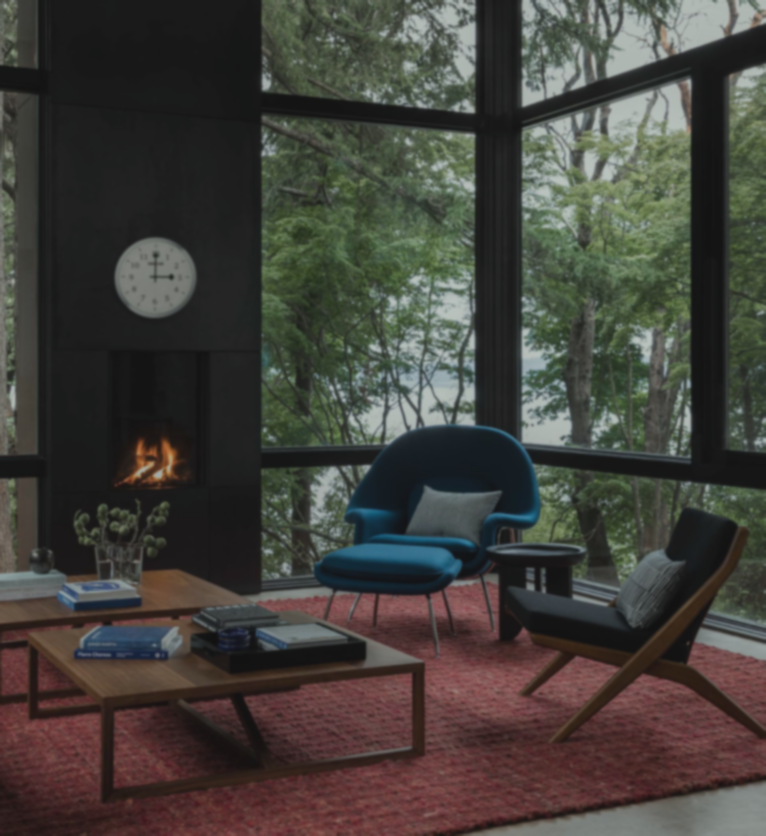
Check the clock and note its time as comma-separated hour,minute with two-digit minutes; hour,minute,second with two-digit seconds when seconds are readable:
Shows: 3,00
